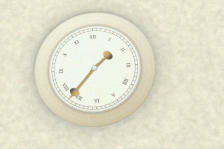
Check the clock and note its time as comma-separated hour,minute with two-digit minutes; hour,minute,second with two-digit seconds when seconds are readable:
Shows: 1,37
